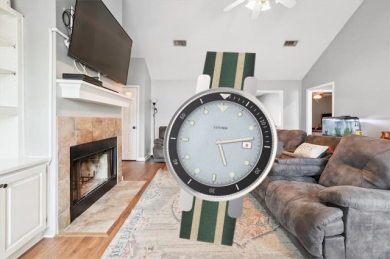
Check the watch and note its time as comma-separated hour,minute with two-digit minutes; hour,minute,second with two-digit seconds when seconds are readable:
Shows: 5,13
